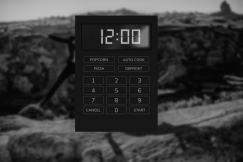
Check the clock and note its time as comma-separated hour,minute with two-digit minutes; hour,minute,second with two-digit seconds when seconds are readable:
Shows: 12,00
